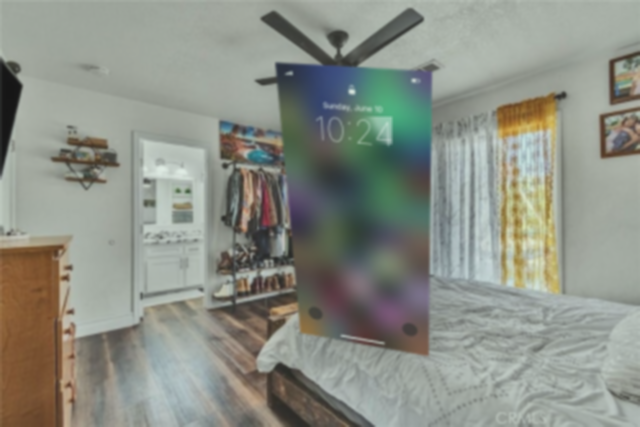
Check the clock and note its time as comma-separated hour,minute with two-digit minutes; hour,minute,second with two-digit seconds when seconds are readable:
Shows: 10,24
